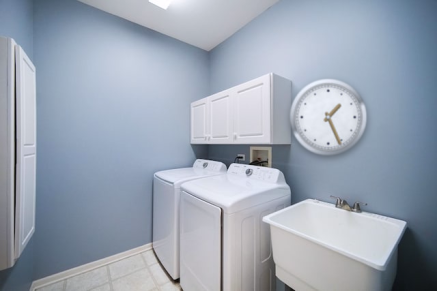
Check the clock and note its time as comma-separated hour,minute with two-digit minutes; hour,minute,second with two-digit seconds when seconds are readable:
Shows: 1,26
